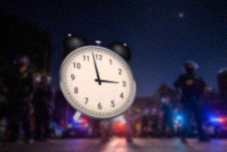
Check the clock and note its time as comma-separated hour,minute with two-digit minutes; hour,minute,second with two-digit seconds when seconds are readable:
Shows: 2,58
